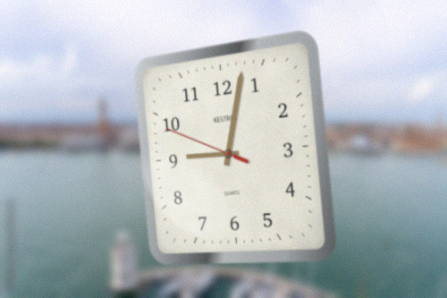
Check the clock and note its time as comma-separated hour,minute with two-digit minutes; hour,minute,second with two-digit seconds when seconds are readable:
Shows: 9,02,49
